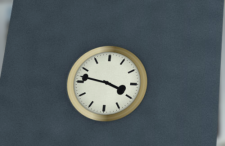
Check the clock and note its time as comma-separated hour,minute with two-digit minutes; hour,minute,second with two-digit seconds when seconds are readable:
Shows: 3,47
